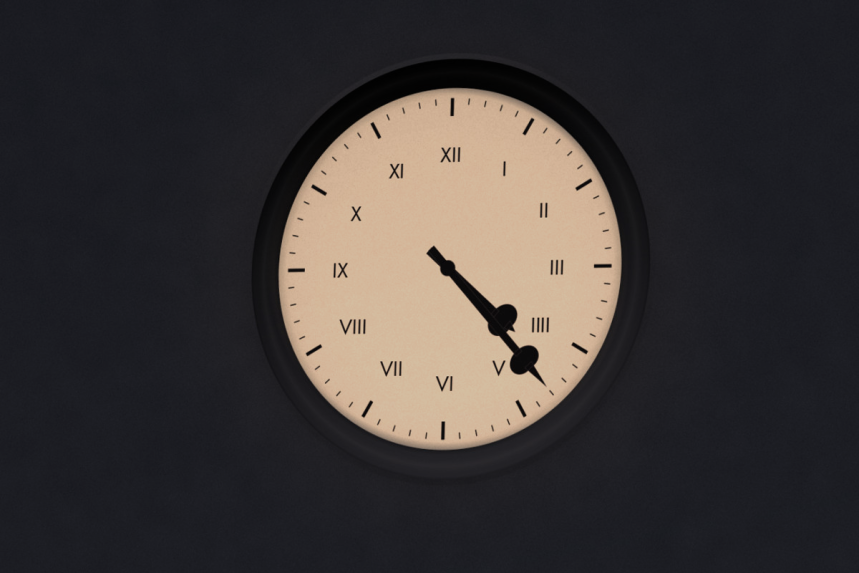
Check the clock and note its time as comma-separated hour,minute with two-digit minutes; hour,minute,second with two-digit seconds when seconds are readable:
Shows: 4,23
